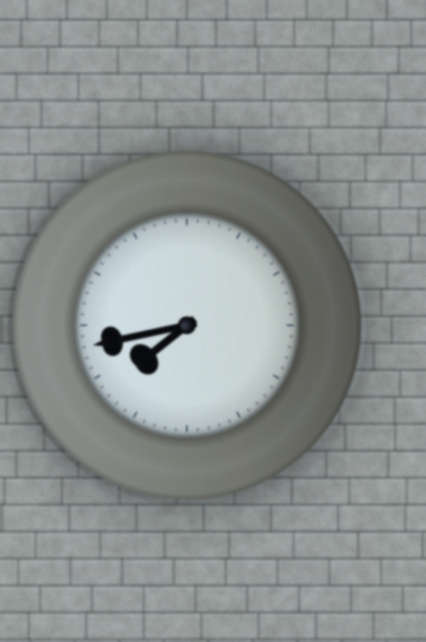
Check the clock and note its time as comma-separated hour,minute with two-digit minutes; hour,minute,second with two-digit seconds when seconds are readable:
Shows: 7,43
